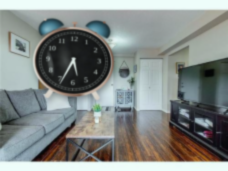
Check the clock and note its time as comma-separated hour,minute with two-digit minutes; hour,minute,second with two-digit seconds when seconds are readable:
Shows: 5,34
